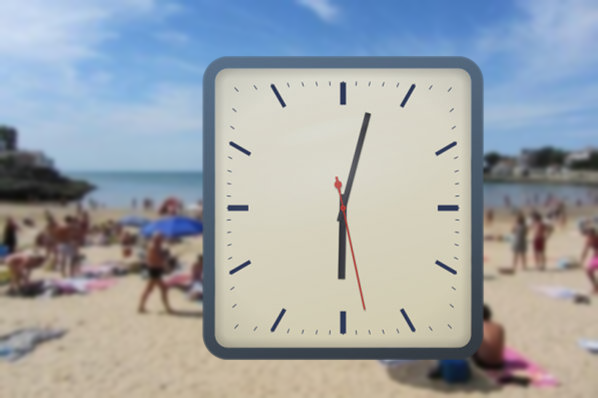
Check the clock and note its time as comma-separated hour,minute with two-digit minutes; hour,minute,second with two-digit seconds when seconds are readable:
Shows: 6,02,28
